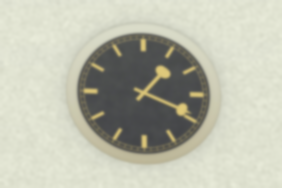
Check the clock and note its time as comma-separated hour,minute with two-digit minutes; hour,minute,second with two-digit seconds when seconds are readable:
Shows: 1,19
